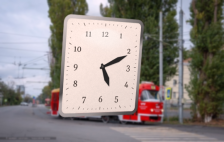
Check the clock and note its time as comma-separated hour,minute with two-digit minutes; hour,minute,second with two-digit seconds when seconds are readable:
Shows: 5,11
